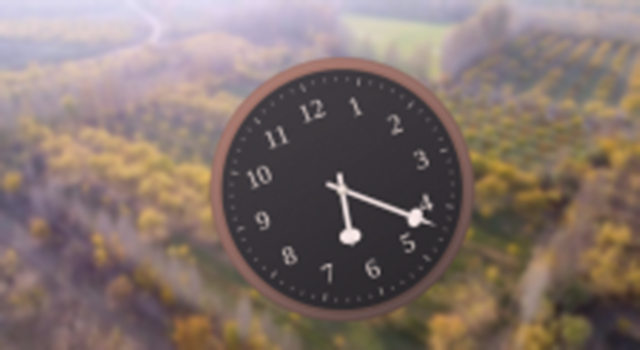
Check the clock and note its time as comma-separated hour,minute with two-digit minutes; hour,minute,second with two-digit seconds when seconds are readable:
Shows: 6,22
